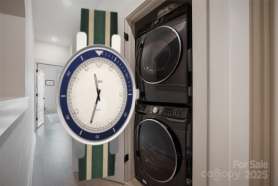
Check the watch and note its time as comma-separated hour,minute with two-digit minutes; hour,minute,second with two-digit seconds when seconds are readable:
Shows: 11,33
